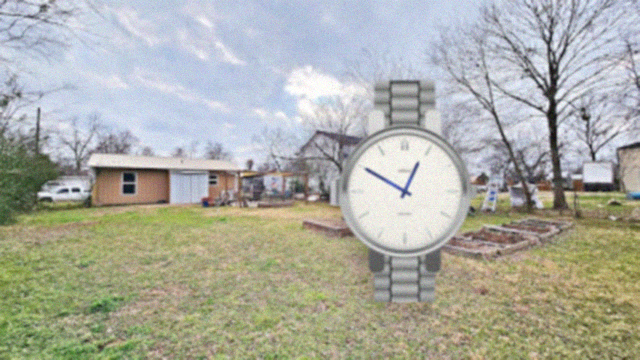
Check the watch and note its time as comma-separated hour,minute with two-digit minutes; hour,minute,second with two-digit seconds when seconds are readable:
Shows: 12,50
